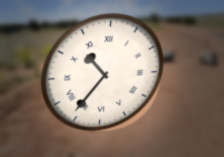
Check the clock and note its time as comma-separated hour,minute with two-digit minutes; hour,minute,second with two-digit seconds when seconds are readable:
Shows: 10,36
